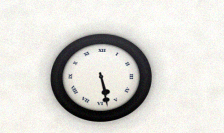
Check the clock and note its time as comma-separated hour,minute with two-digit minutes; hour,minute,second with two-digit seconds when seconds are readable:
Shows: 5,28
